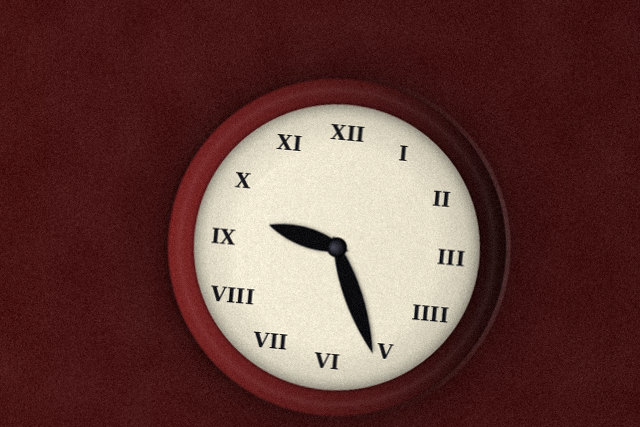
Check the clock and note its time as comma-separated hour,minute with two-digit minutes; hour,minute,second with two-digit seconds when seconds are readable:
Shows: 9,26
